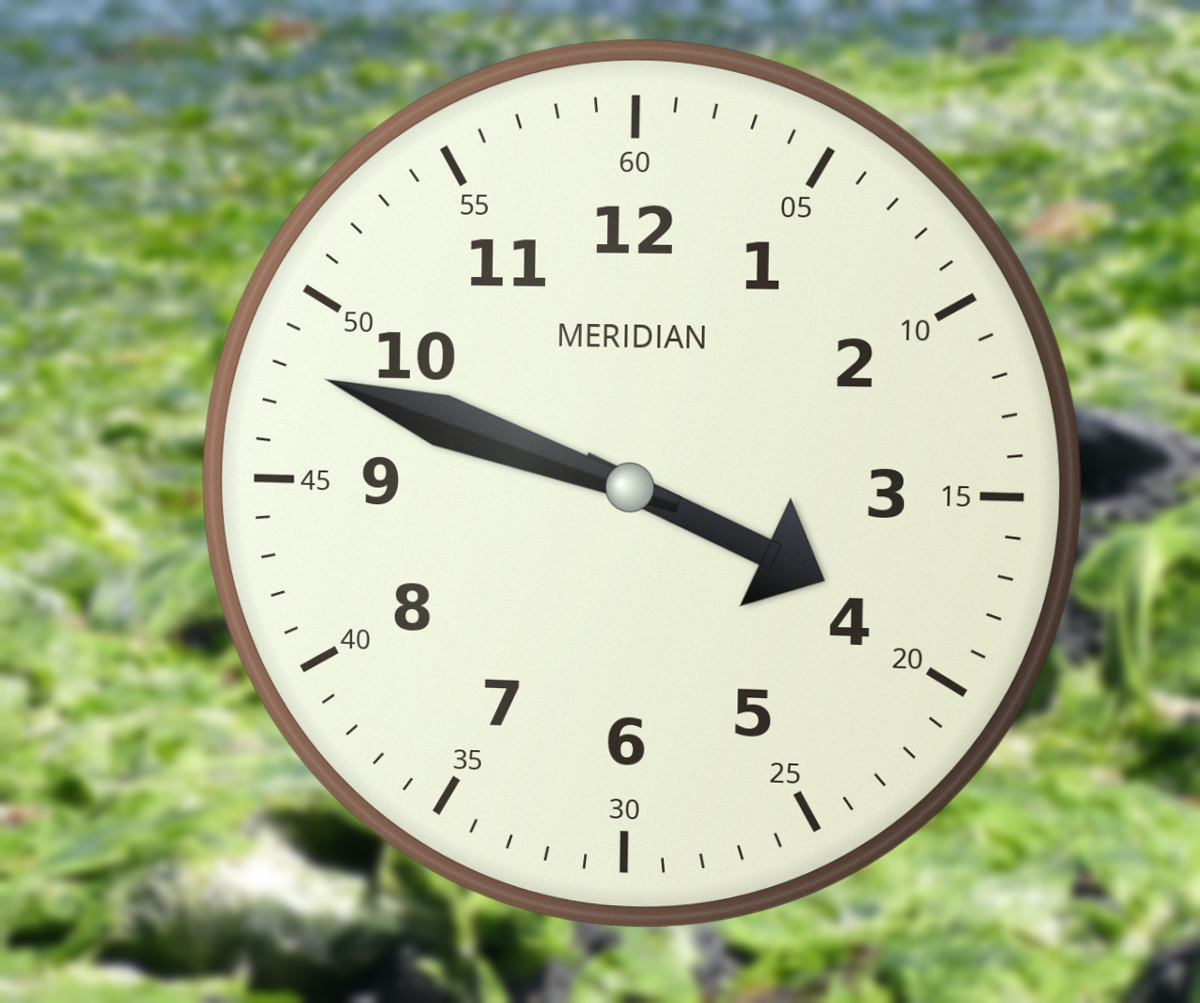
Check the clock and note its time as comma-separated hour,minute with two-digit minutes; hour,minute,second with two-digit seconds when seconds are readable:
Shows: 3,48
